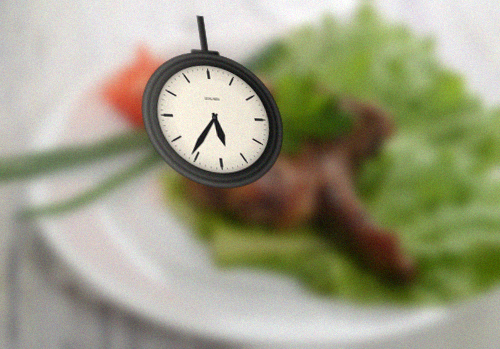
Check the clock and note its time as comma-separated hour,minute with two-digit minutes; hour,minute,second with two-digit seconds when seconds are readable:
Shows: 5,36
